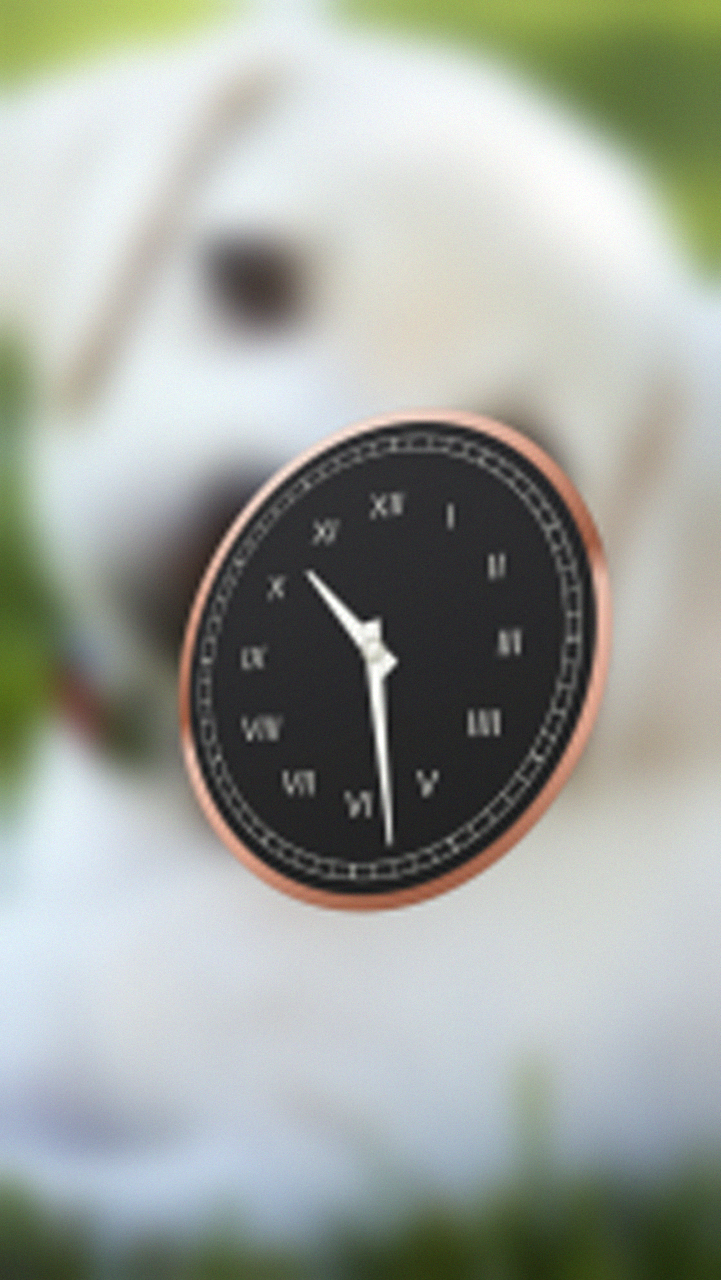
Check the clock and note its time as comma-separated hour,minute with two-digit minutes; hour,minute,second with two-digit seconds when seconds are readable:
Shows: 10,28
